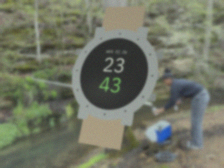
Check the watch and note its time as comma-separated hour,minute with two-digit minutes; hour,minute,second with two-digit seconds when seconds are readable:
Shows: 23,43
